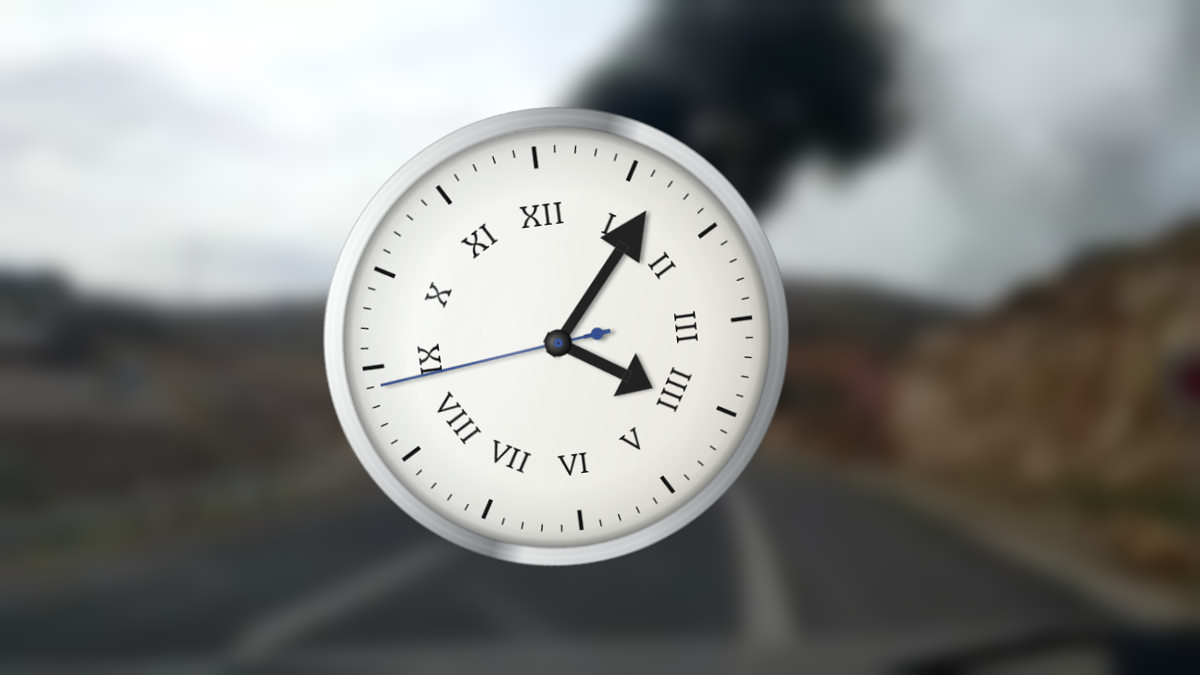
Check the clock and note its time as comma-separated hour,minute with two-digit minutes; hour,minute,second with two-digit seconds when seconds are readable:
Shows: 4,06,44
